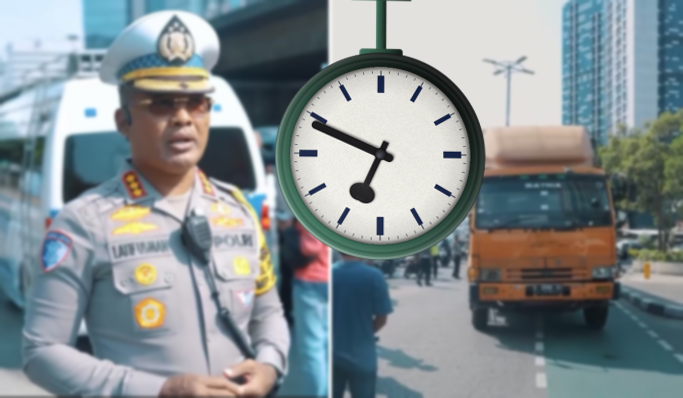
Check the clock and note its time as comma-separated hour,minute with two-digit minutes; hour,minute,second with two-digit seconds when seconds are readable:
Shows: 6,49
